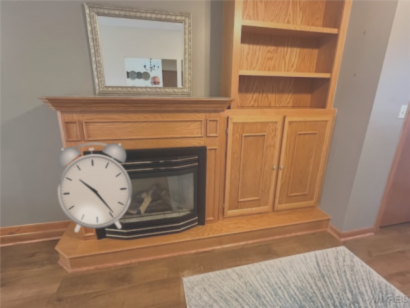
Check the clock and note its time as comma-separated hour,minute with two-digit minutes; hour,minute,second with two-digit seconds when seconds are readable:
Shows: 10,24
